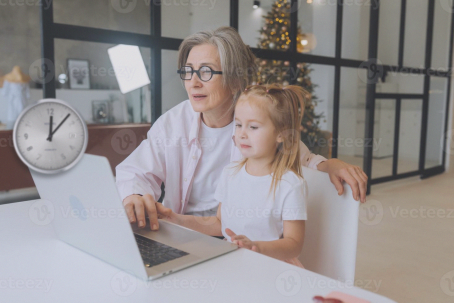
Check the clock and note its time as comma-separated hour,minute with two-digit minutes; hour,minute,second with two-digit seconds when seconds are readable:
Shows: 12,07
